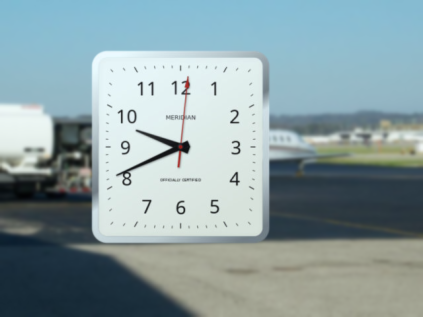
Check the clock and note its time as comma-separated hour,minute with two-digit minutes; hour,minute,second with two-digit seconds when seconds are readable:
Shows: 9,41,01
